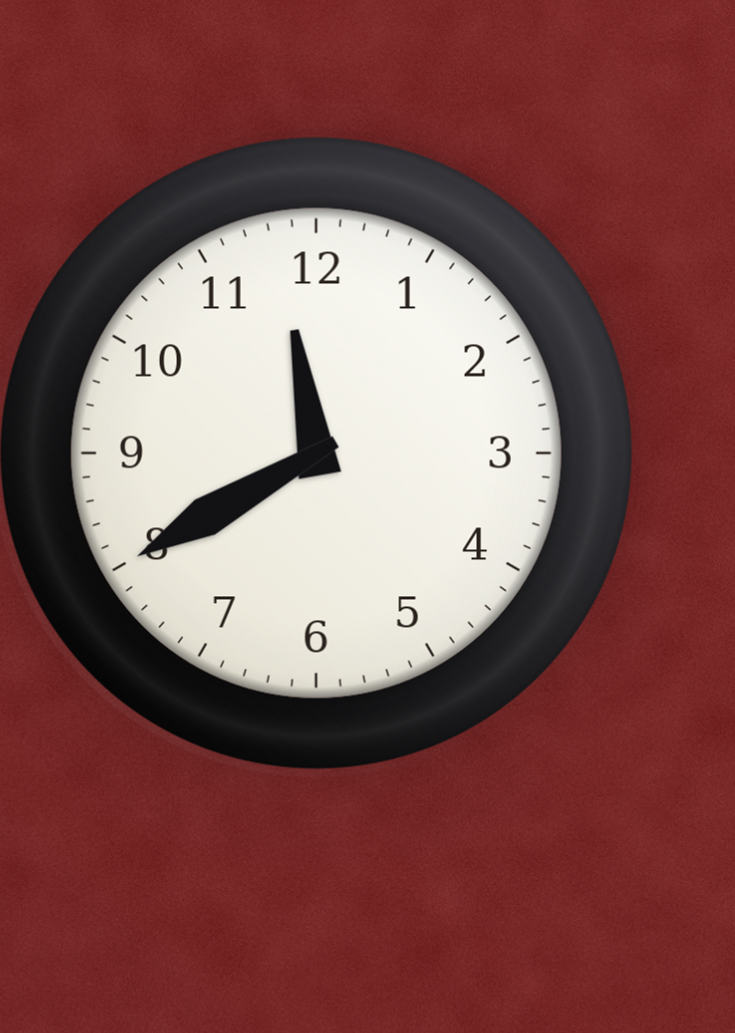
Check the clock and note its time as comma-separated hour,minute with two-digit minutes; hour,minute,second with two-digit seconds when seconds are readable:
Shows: 11,40
